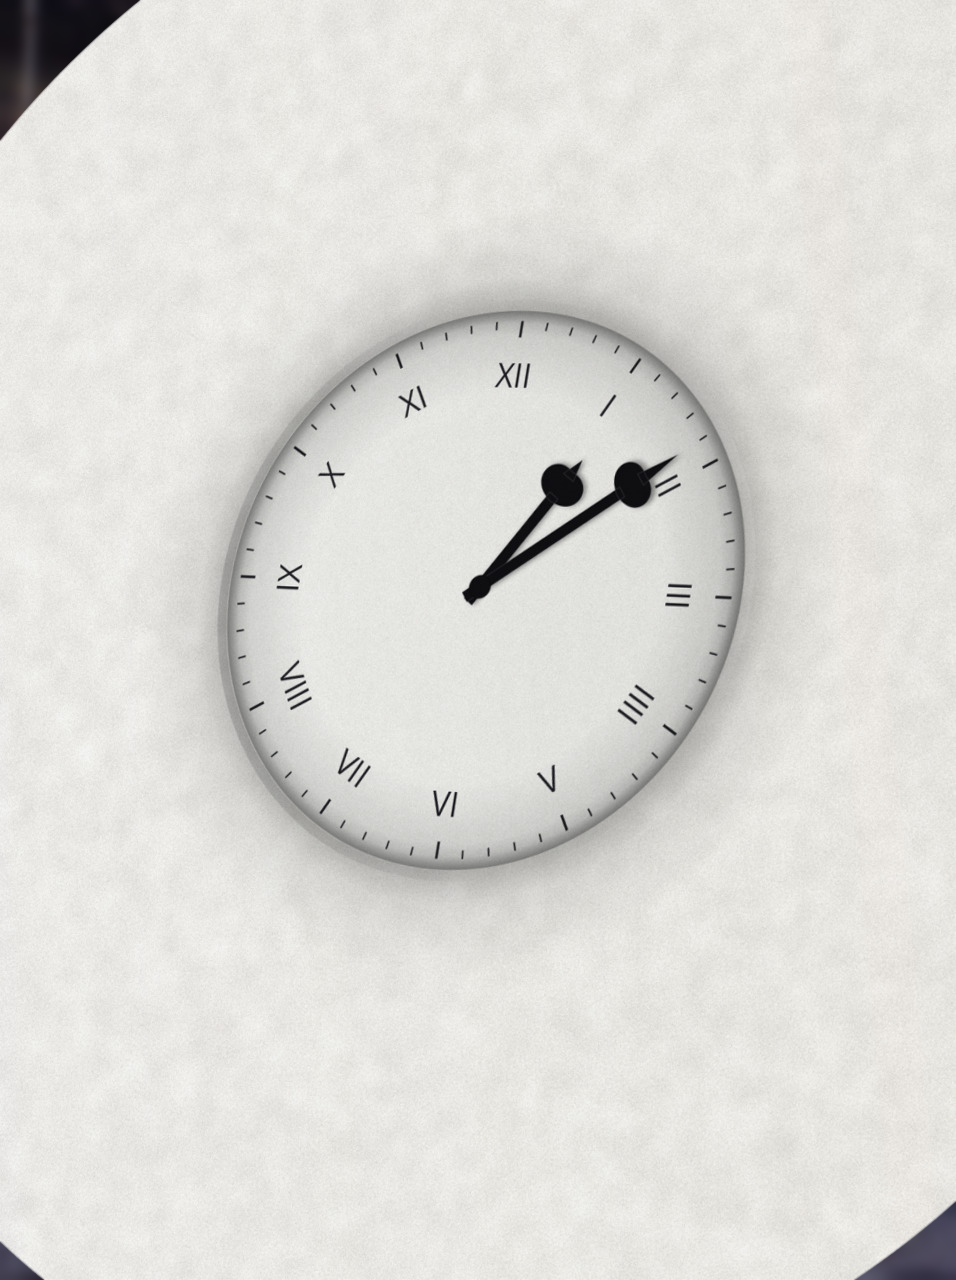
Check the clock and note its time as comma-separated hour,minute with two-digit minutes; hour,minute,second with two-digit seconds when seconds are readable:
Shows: 1,09
